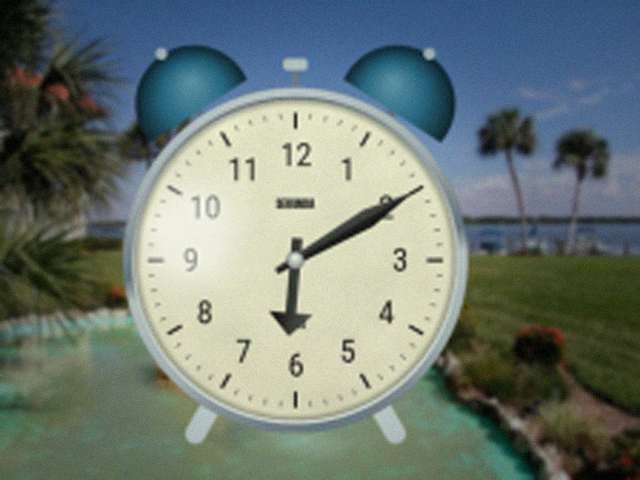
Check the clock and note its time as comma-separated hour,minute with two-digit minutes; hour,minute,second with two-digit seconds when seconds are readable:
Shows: 6,10
